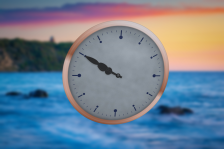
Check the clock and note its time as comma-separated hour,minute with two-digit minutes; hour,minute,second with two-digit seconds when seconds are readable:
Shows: 9,50
